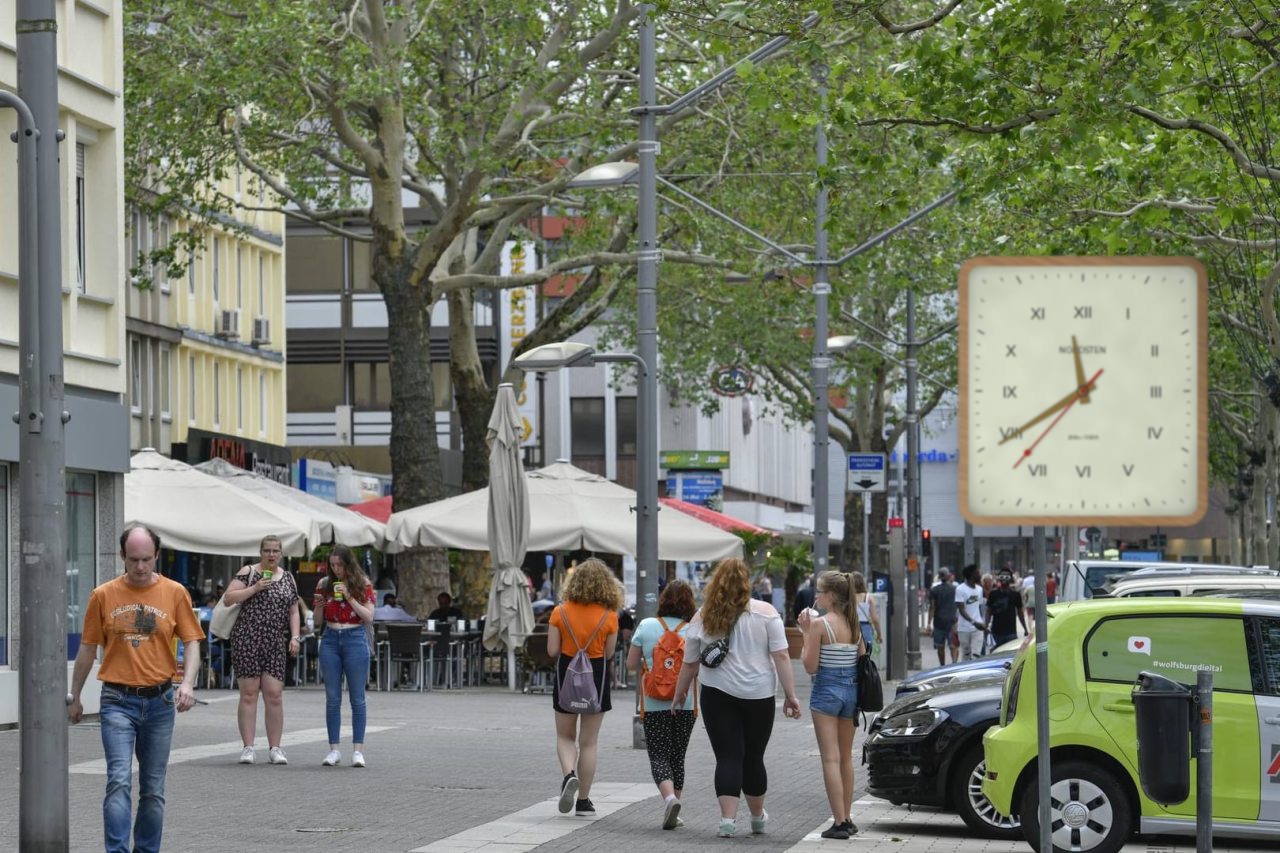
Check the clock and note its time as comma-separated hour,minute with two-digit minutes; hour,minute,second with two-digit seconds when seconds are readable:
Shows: 11,39,37
